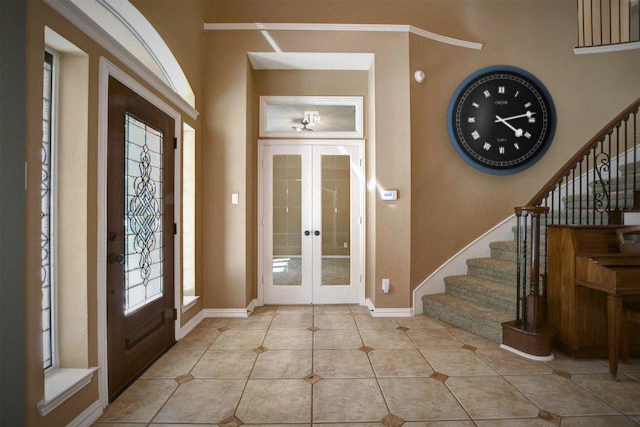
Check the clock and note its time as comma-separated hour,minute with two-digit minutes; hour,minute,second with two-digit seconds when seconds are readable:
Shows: 4,13
